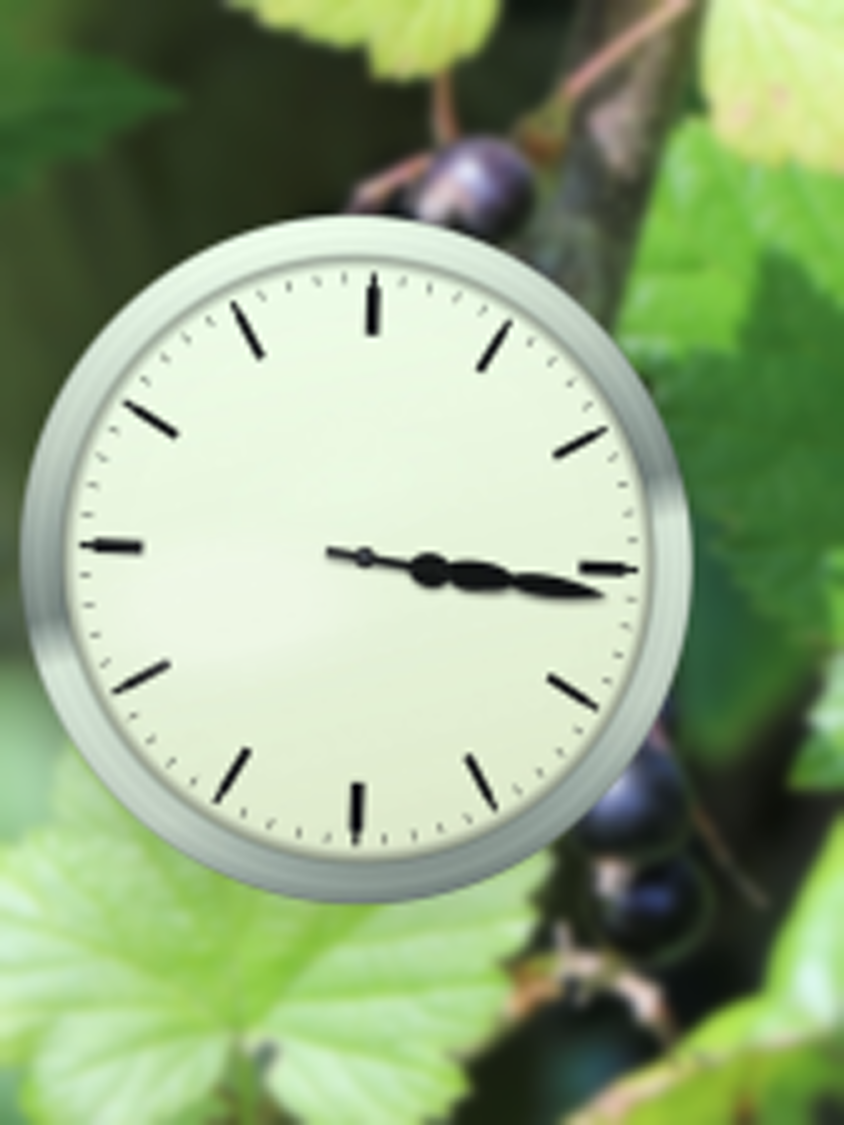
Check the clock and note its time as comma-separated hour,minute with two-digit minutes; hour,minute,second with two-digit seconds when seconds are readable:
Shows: 3,16
